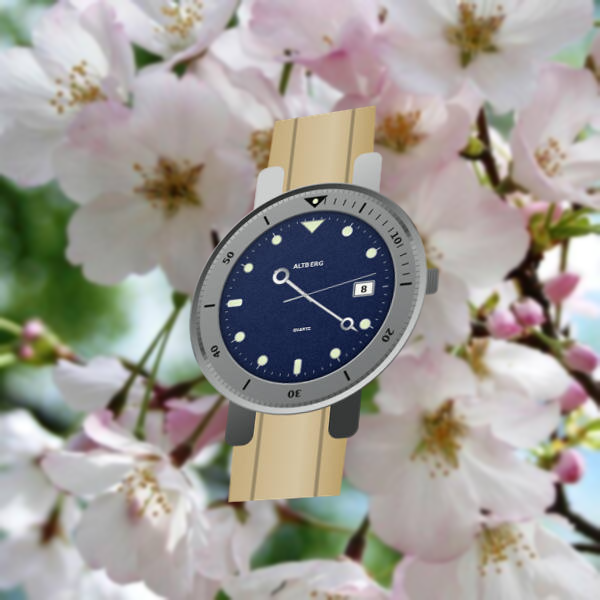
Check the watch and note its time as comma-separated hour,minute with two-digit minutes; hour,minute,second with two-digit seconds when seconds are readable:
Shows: 10,21,13
